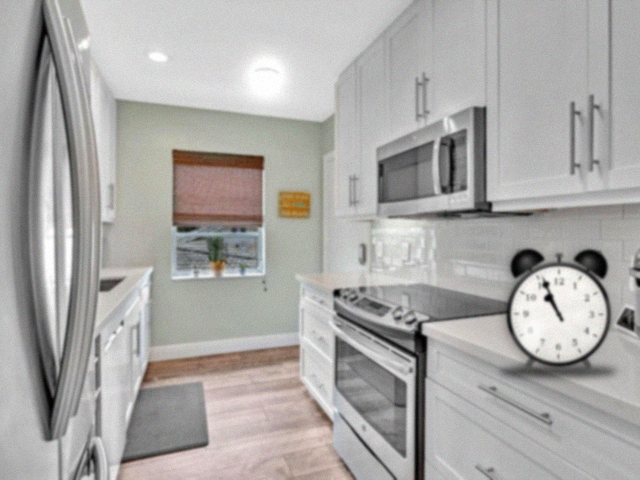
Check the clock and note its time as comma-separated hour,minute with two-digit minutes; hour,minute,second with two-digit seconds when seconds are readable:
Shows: 10,56
